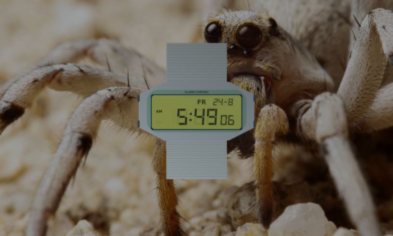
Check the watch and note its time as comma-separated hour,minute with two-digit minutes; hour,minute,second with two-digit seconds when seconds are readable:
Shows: 5,49,06
